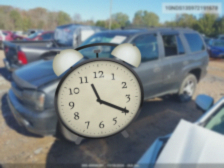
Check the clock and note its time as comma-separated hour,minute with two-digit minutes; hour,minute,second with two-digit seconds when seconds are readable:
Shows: 11,20
